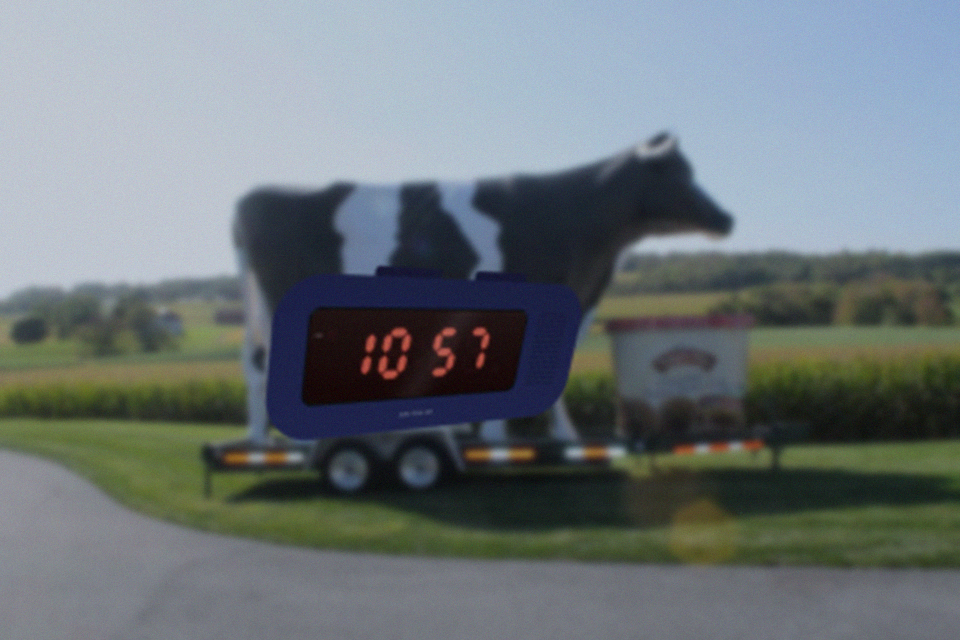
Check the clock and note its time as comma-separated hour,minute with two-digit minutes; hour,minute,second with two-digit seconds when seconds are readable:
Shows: 10,57
